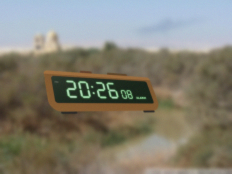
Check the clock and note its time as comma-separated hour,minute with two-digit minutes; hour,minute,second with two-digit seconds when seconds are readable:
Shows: 20,26,08
